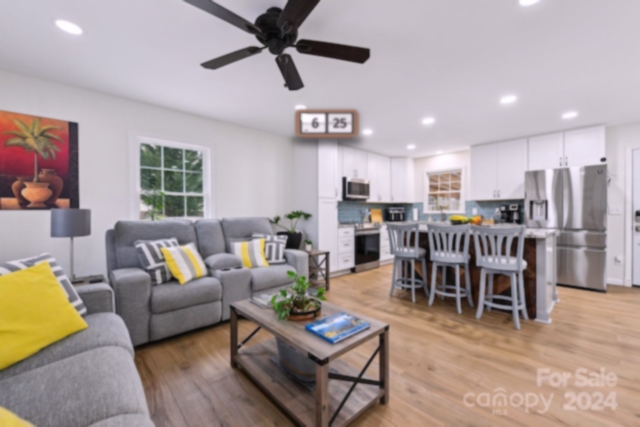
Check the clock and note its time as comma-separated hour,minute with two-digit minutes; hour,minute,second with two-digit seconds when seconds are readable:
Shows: 6,25
